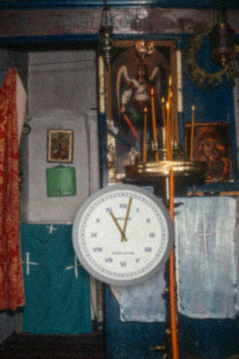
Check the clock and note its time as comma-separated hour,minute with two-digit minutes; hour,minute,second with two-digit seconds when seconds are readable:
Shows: 11,02
